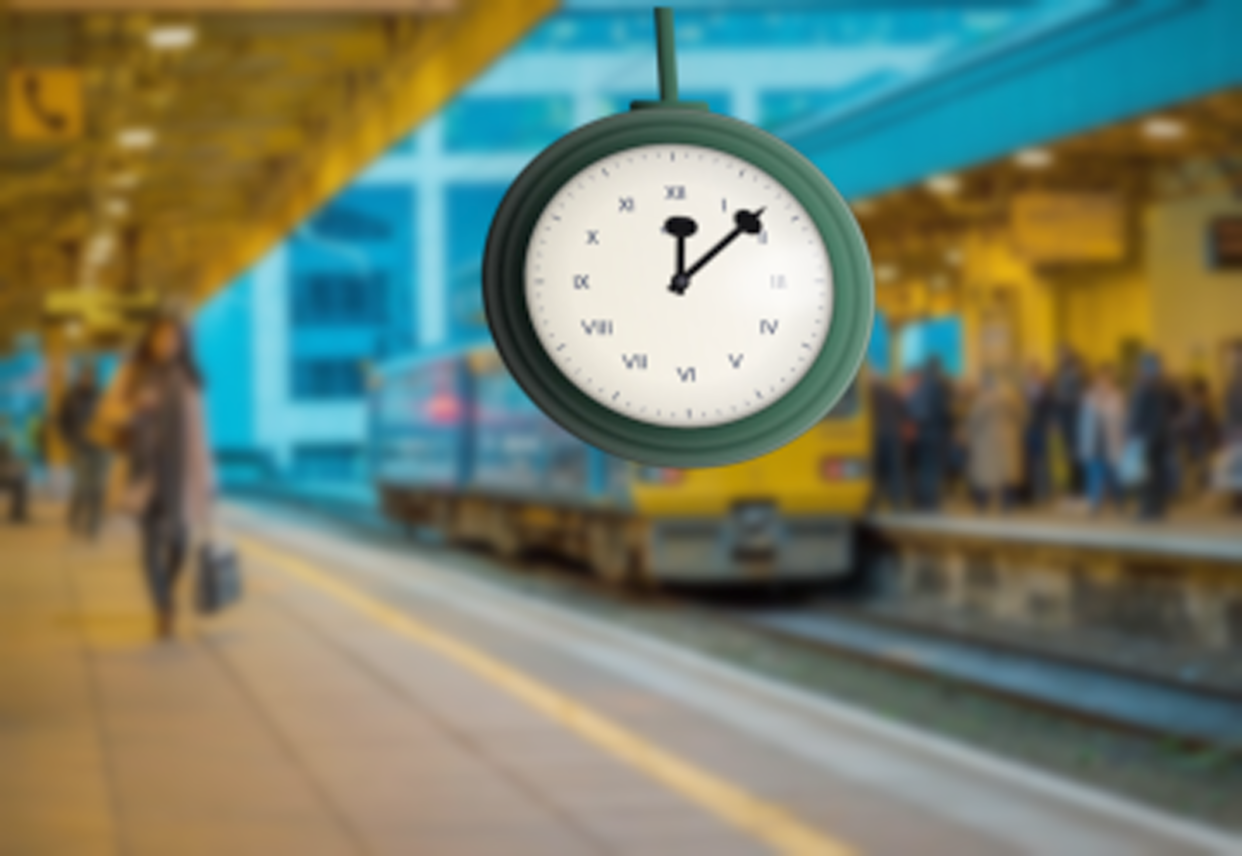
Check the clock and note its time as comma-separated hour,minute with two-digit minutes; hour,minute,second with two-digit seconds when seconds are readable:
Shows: 12,08
